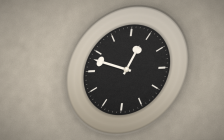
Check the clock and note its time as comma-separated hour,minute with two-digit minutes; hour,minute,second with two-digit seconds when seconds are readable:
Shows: 12,48
